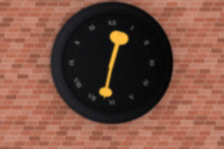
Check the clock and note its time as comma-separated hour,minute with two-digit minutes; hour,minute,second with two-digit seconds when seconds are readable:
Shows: 12,32
